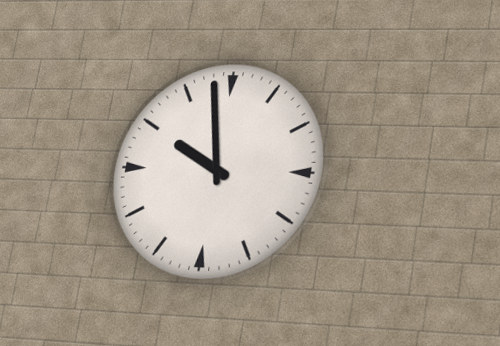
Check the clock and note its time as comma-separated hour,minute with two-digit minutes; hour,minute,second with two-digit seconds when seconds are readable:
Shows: 9,58
